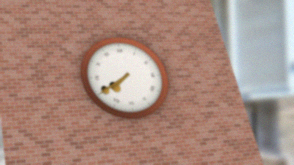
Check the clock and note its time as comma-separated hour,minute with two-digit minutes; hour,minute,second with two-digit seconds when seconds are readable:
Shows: 7,40
